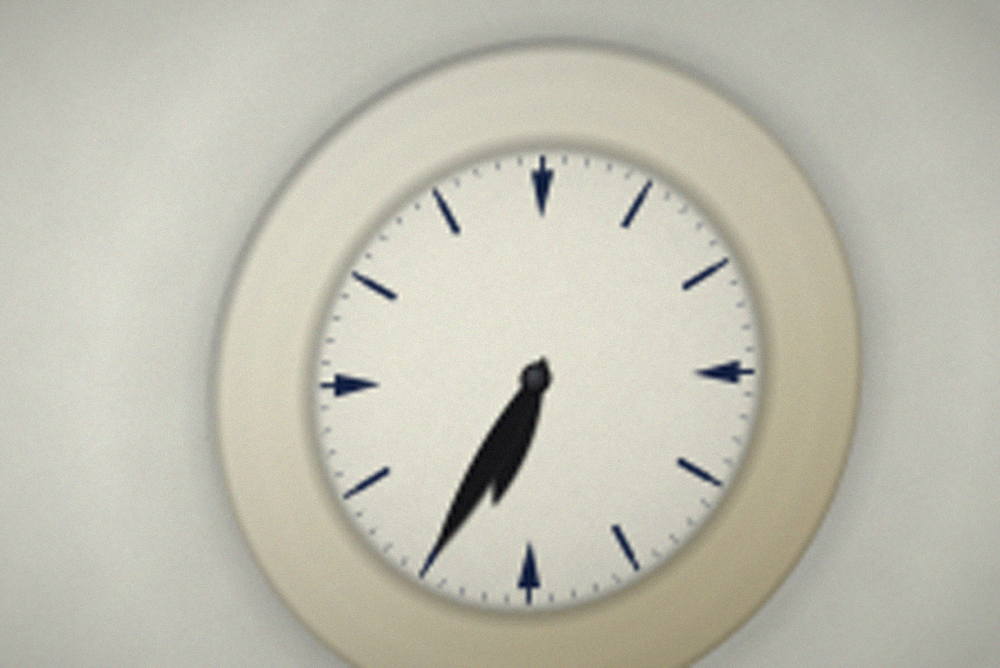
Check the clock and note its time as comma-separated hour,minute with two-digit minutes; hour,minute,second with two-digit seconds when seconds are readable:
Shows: 6,35
